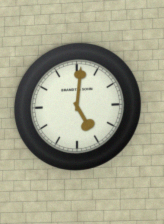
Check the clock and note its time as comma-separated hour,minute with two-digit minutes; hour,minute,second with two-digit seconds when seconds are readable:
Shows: 5,01
